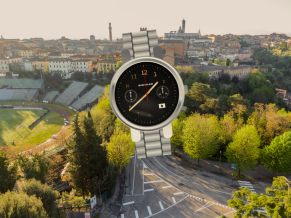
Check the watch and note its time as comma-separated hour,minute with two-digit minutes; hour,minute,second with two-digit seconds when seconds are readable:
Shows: 1,39
